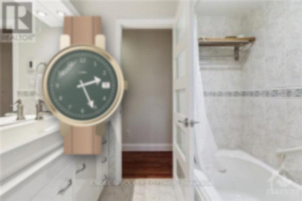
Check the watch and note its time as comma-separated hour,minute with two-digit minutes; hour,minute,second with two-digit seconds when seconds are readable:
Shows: 2,26
